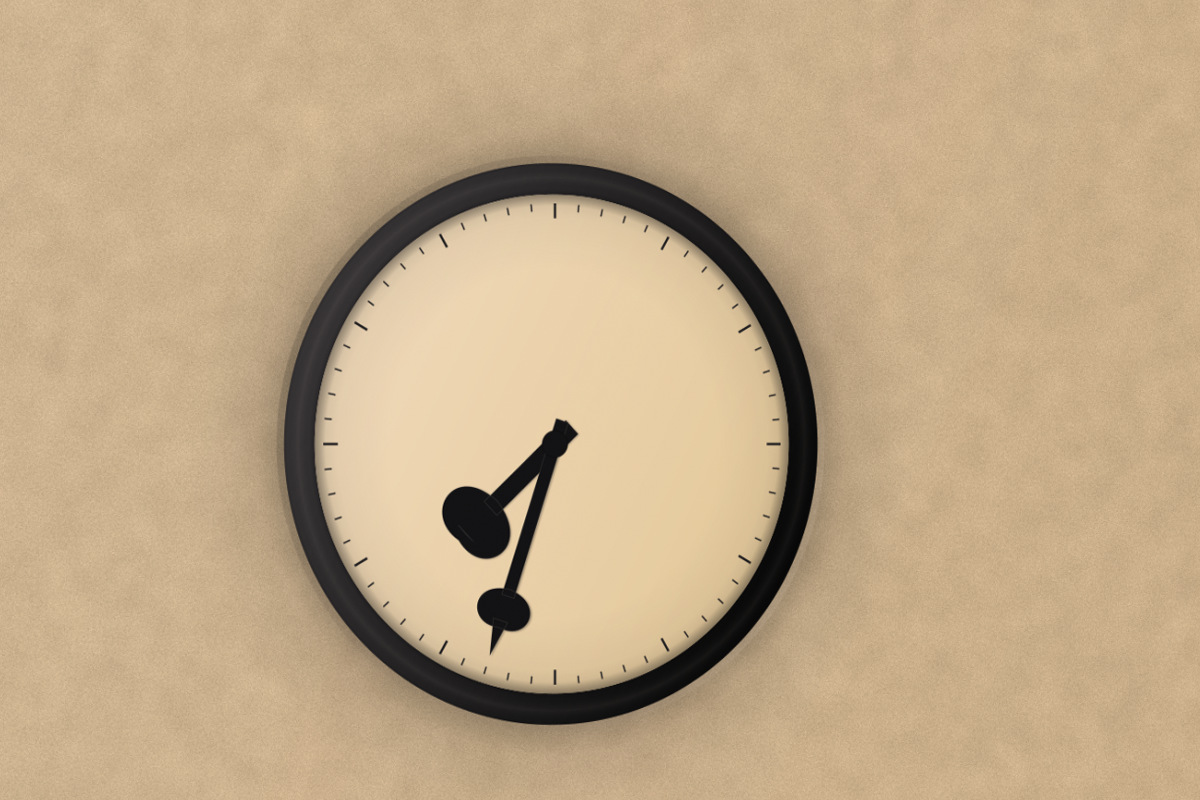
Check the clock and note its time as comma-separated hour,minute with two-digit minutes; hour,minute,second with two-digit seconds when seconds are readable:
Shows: 7,33
